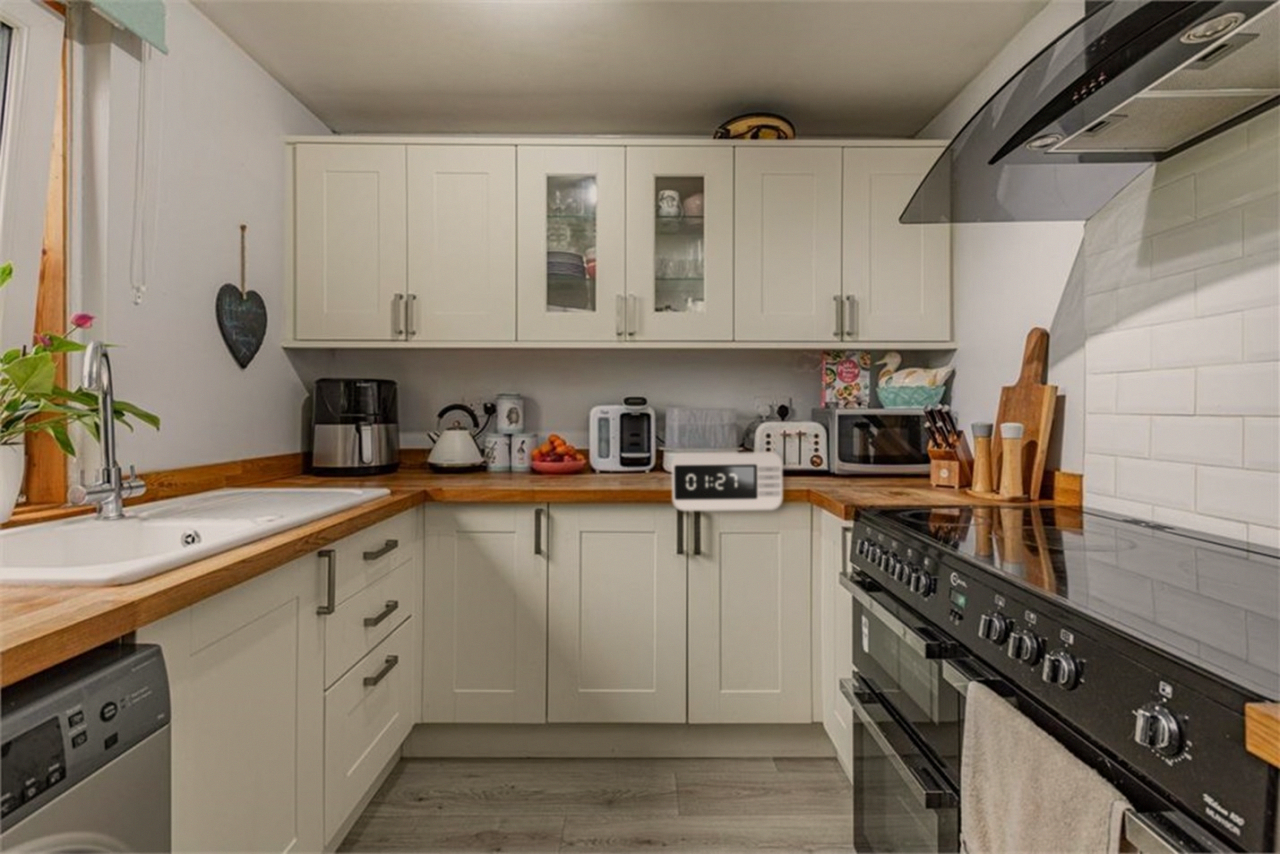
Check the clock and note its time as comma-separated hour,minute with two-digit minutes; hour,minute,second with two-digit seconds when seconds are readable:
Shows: 1,27
